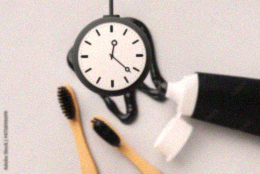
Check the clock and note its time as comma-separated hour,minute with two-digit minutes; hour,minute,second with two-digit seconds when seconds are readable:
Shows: 12,22
